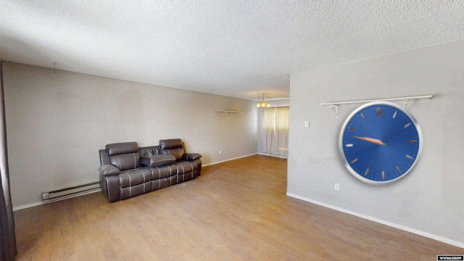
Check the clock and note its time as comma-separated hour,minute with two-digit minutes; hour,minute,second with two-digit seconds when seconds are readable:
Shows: 9,48
